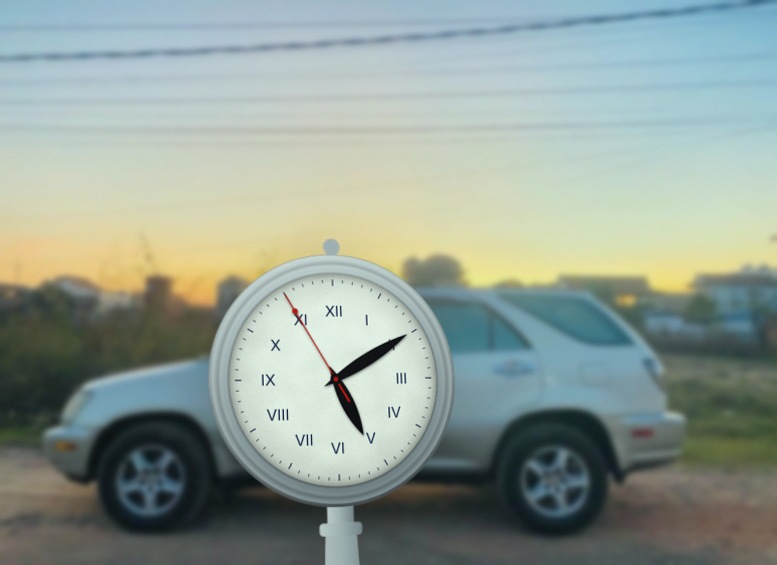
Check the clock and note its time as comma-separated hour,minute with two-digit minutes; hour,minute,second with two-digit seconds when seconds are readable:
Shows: 5,09,55
